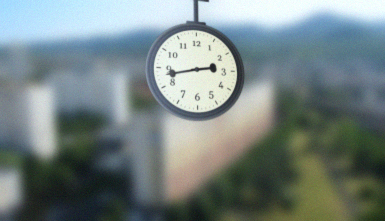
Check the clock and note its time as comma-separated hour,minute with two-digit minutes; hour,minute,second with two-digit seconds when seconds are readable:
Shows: 2,43
